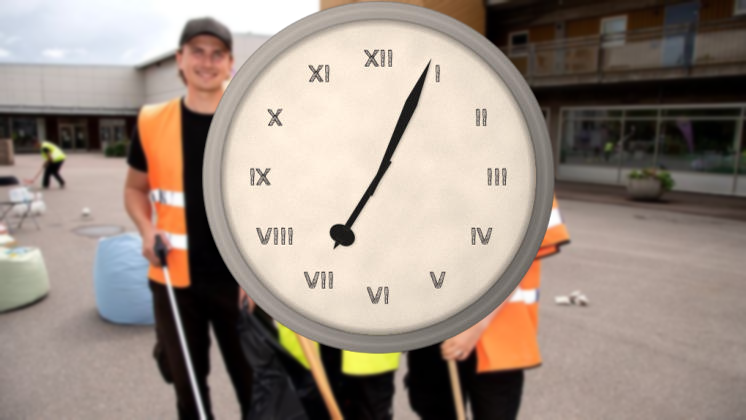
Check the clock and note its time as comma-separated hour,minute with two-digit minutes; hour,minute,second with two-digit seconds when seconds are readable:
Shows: 7,04
